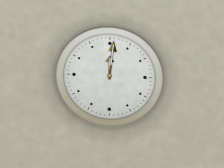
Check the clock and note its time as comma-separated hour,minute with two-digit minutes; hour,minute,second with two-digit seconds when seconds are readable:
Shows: 12,01
